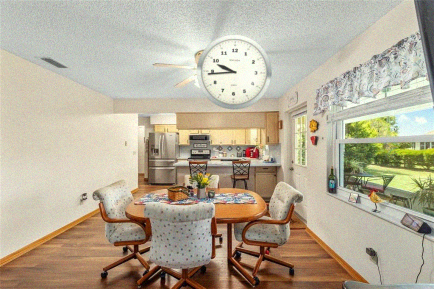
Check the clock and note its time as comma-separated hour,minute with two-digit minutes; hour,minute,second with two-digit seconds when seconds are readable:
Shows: 9,44
